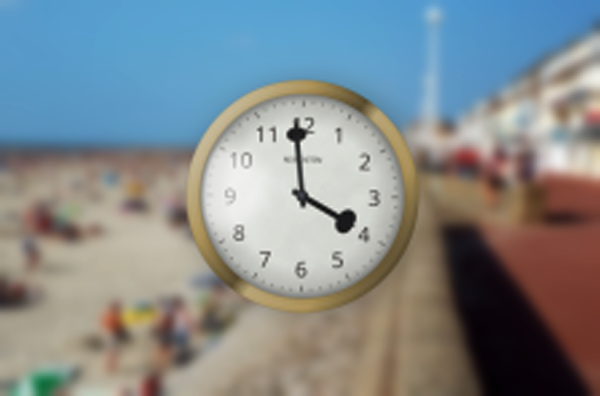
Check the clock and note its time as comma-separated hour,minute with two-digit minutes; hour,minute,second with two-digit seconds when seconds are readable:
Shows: 3,59
